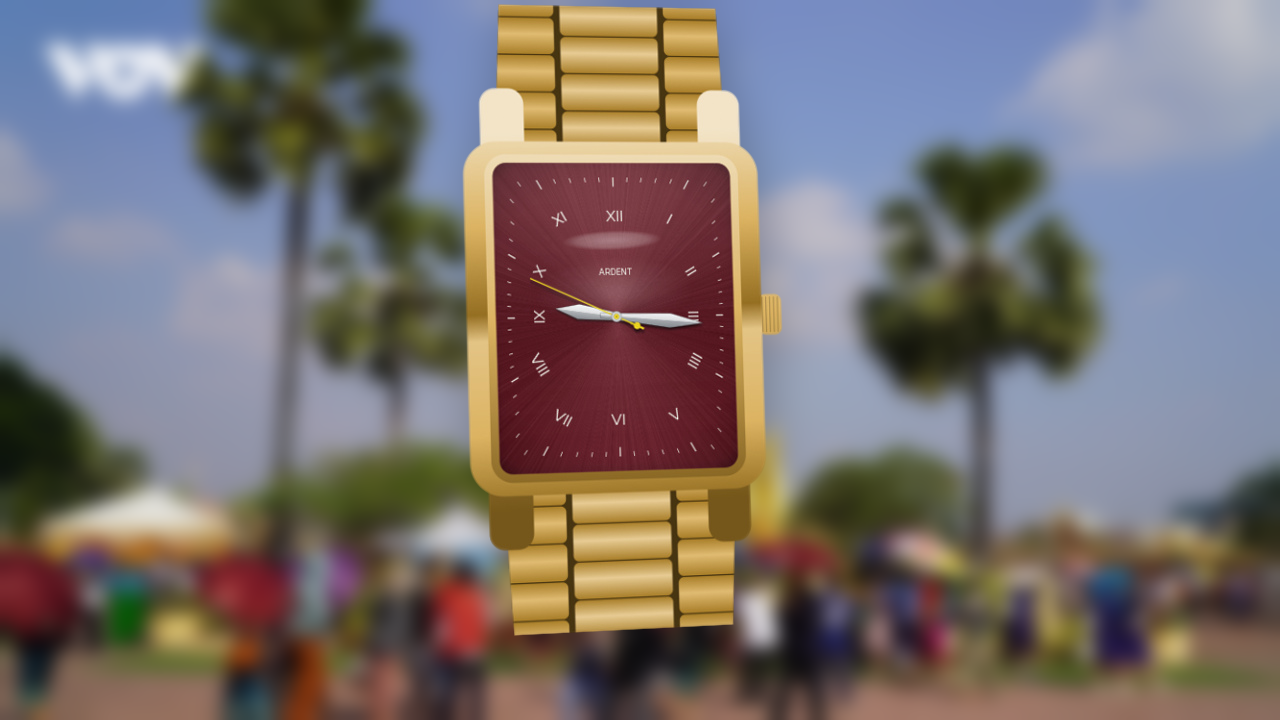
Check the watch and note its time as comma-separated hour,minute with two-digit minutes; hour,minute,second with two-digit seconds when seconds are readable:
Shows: 9,15,49
